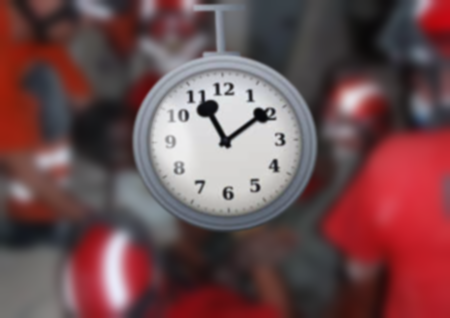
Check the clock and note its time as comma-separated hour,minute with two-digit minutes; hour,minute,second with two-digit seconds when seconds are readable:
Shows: 11,09
